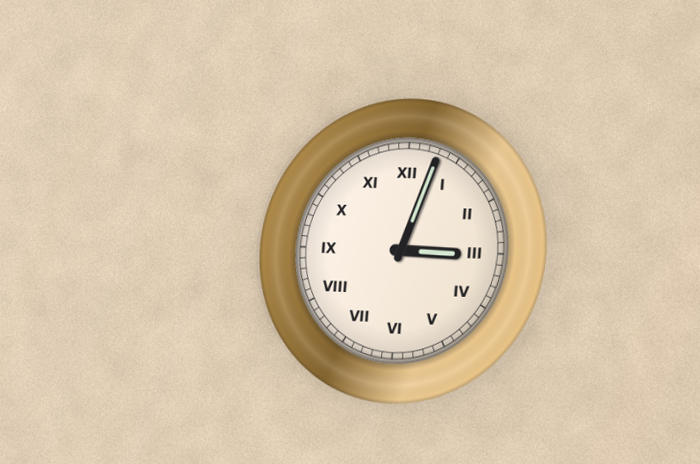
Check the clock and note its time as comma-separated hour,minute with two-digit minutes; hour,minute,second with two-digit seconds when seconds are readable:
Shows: 3,03
